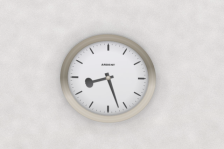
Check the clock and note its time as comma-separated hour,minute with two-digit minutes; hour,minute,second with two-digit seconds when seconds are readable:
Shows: 8,27
